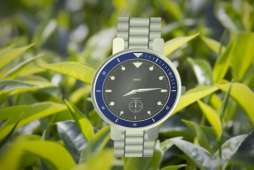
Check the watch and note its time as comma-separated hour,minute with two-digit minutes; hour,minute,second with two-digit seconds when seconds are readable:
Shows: 8,14
